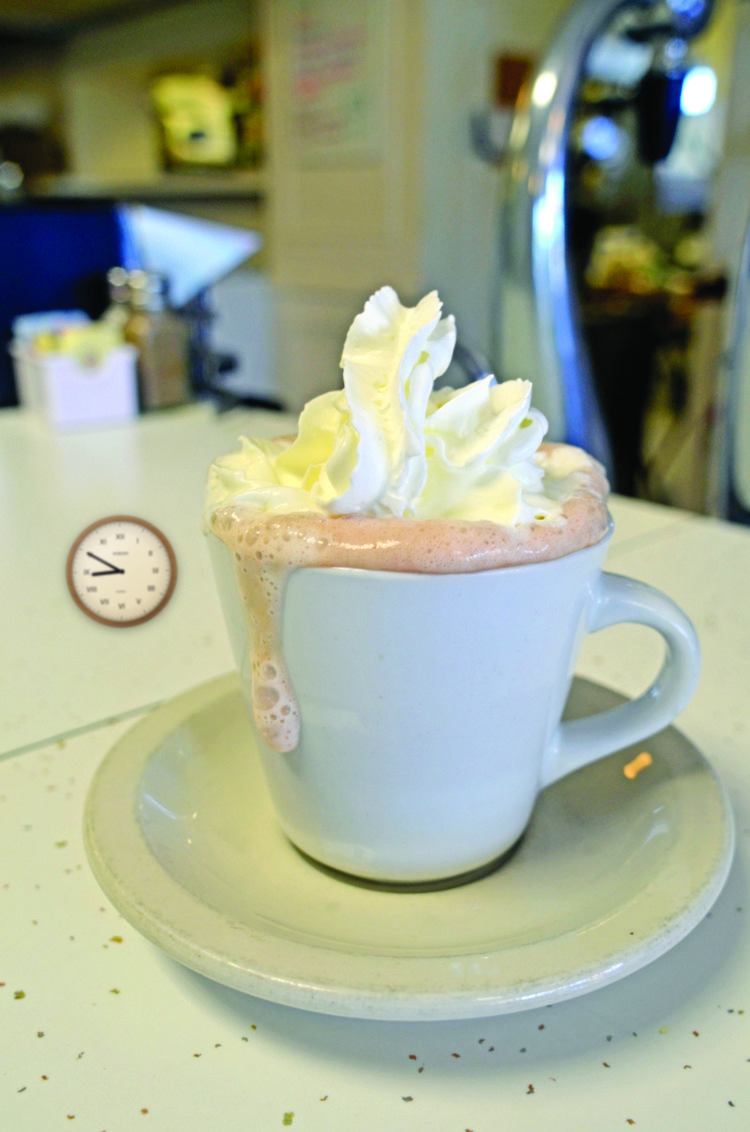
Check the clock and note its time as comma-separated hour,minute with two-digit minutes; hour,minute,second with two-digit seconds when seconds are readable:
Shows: 8,50
